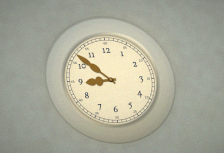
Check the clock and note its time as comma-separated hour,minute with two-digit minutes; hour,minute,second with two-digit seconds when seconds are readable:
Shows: 8,52
